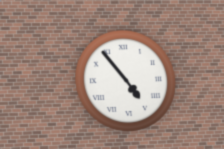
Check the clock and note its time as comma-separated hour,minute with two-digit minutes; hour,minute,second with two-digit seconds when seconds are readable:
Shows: 4,54
